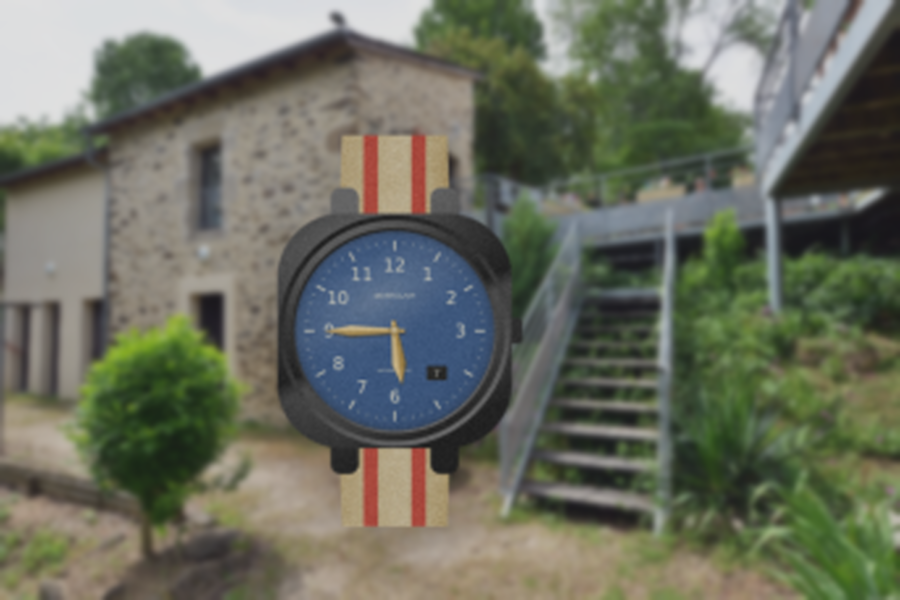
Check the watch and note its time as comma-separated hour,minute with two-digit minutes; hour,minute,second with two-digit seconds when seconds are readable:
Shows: 5,45
